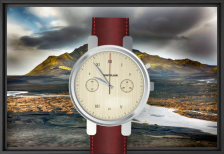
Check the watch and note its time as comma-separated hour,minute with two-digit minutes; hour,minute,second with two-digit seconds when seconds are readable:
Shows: 9,54
